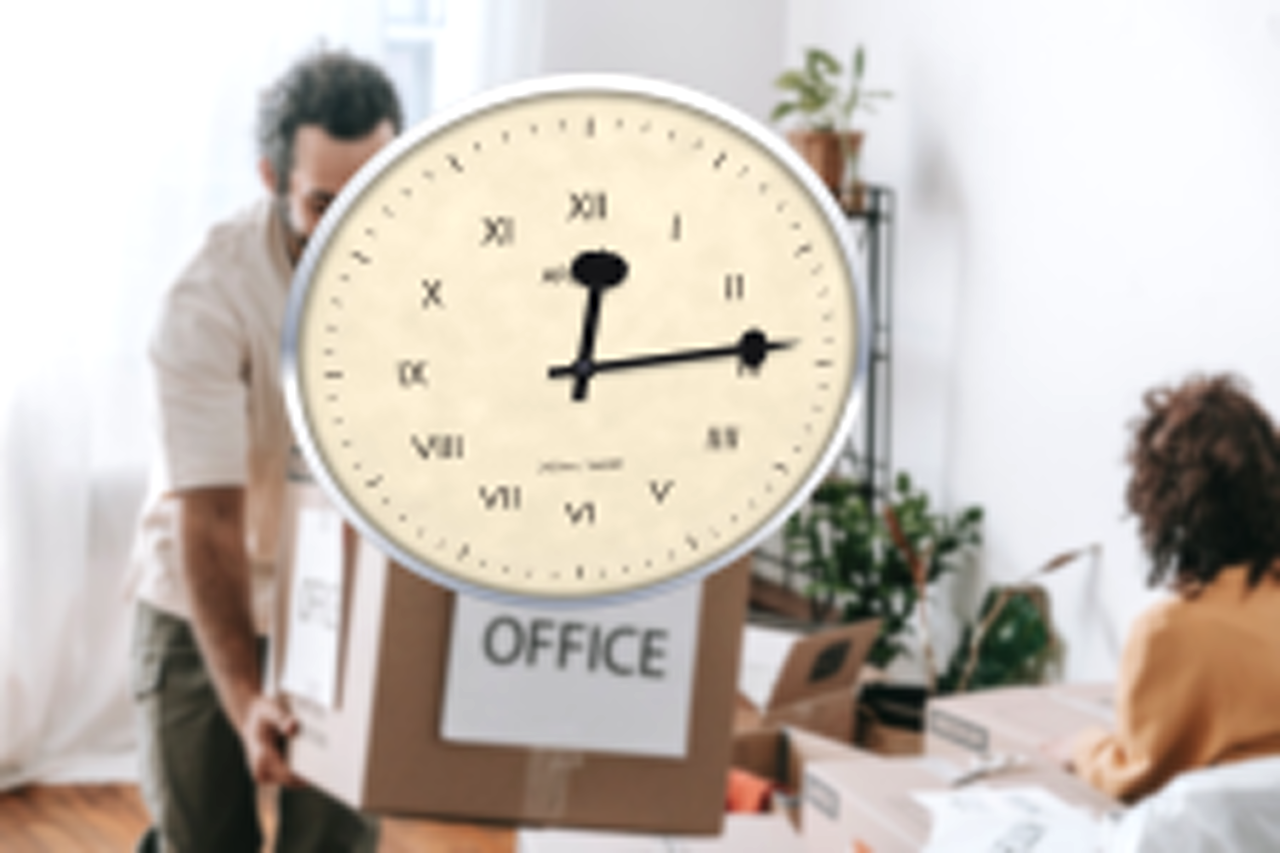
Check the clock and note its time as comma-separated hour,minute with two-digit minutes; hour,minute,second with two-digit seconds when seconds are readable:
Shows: 12,14
